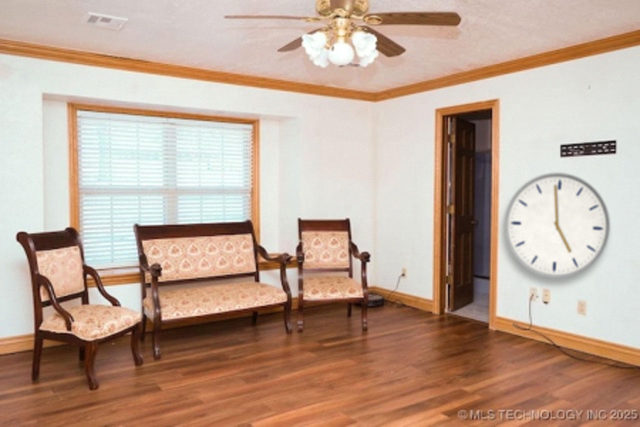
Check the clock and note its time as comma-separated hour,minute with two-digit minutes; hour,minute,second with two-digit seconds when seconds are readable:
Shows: 4,59
